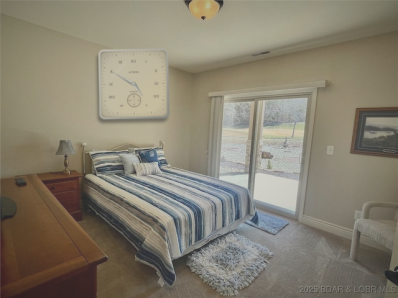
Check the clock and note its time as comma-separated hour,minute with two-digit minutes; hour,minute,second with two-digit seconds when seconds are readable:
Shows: 4,50
